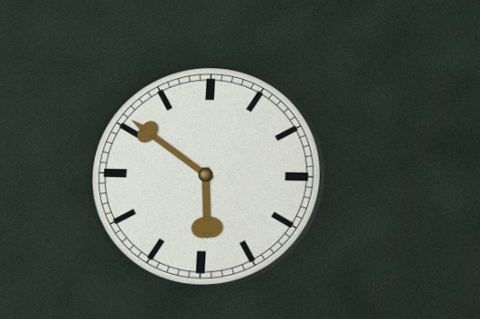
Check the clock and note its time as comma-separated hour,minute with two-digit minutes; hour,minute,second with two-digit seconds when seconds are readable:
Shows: 5,51
